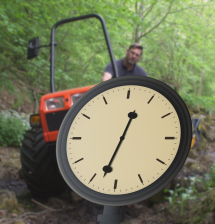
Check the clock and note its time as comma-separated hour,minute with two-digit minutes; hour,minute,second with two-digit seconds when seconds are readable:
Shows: 12,33
